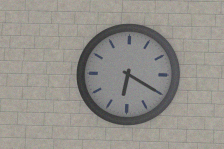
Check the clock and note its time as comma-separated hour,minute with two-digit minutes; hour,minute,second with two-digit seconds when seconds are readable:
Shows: 6,20
